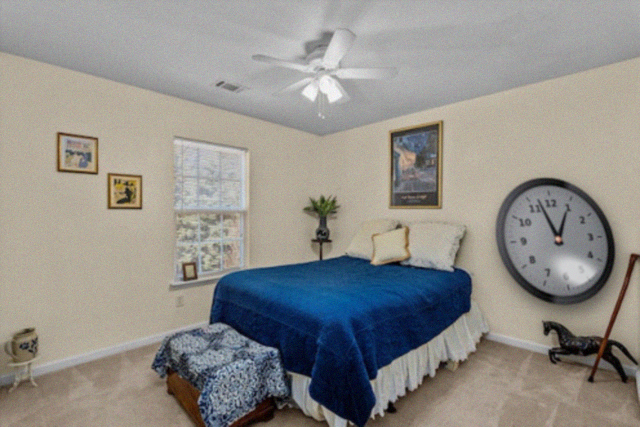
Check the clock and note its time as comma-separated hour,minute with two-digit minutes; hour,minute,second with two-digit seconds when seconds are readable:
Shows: 12,57
